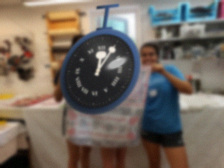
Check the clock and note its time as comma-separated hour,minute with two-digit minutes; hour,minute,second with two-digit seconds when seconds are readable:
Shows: 12,05
